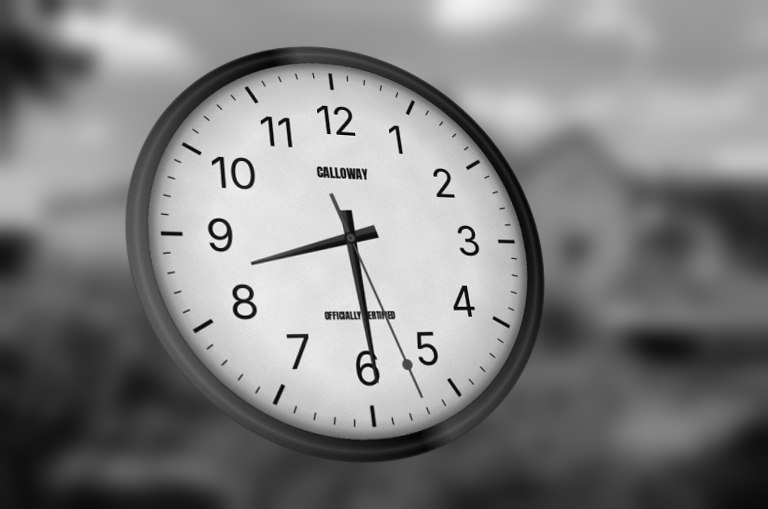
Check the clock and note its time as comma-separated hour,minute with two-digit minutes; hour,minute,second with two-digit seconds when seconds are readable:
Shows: 8,29,27
